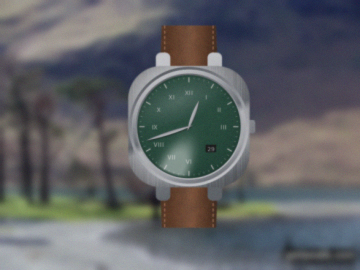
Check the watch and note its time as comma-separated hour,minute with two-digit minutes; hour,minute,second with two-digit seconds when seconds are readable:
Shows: 12,42
